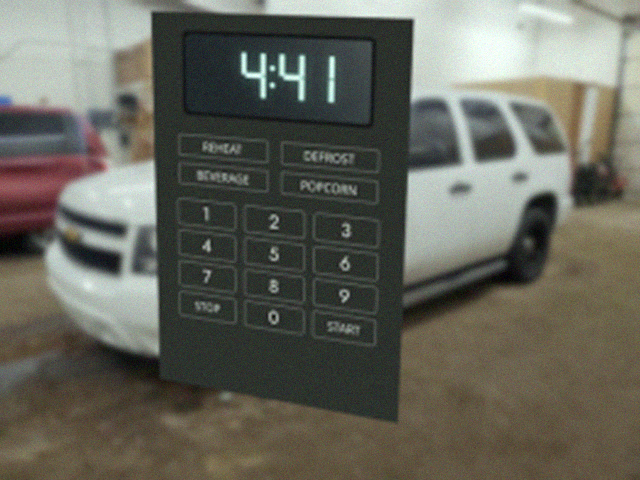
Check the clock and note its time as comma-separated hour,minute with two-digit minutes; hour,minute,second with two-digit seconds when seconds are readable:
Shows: 4,41
